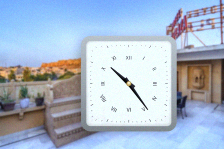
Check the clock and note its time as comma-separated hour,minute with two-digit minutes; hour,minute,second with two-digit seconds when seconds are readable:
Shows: 10,24
